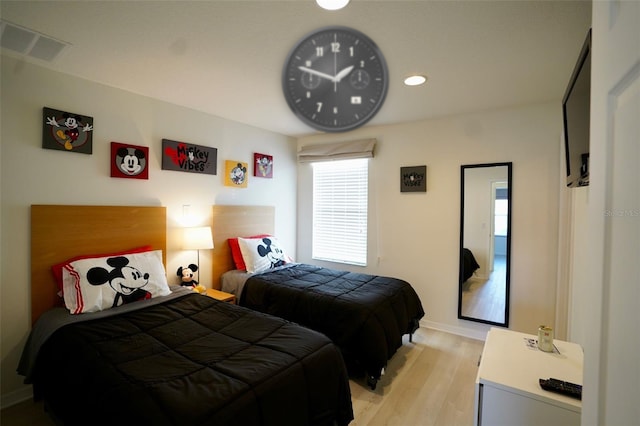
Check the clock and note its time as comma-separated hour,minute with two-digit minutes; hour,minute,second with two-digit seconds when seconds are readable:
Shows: 1,48
